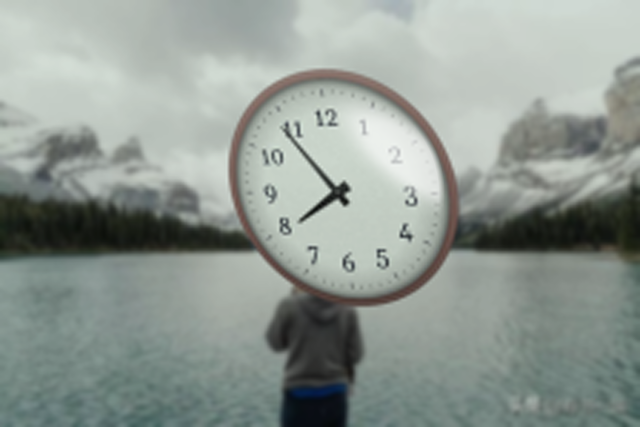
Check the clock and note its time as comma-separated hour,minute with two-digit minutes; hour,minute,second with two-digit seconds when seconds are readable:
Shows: 7,54
